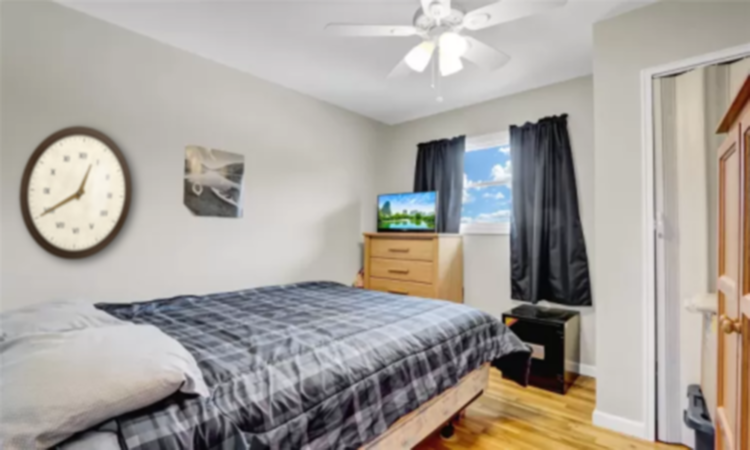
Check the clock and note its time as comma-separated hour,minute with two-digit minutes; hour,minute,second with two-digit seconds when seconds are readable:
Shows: 12,40
